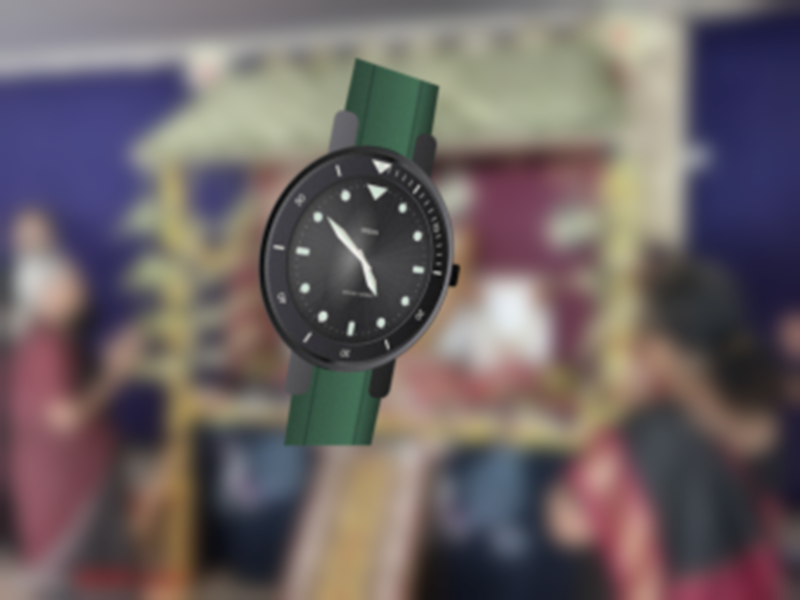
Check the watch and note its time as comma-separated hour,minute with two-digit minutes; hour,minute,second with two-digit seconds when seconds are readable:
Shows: 4,51
